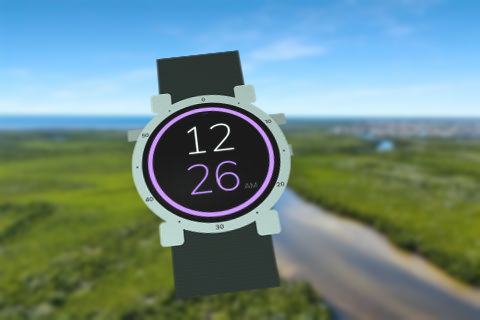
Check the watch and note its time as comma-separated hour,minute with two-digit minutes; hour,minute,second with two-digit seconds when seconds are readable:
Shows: 12,26
